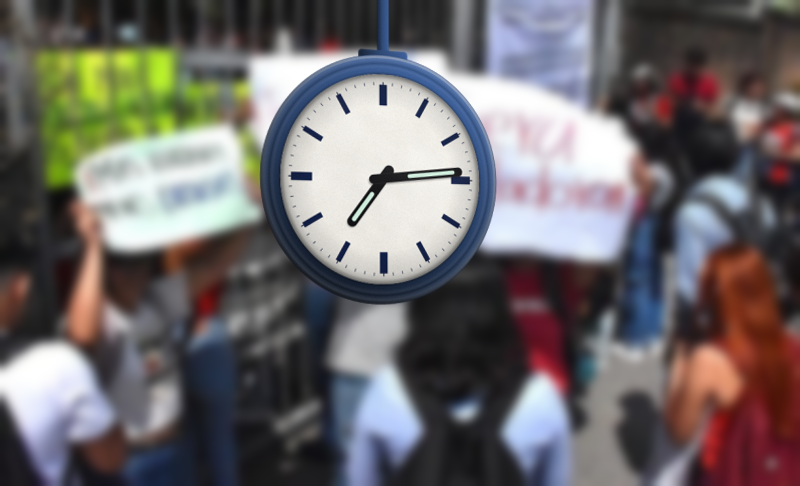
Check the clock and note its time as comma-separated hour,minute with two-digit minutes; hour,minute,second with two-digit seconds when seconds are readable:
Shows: 7,14
